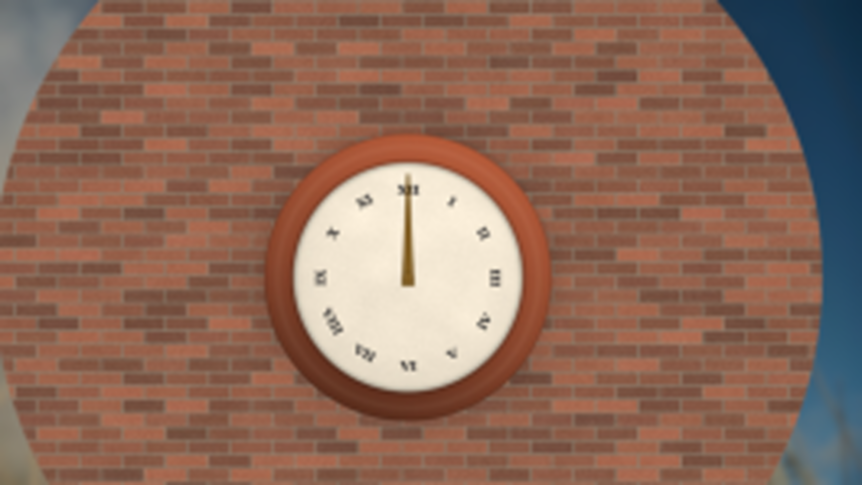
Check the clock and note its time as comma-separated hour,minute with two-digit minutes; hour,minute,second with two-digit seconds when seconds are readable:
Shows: 12,00
